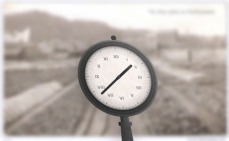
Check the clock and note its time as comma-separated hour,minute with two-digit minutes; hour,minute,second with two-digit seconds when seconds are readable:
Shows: 1,38
